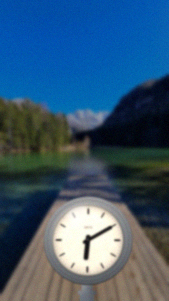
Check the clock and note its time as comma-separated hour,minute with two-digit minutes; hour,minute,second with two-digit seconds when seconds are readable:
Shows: 6,10
